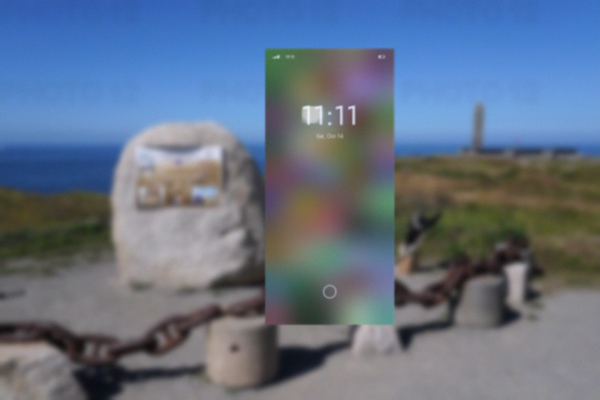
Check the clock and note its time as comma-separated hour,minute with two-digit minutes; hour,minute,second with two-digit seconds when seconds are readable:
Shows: 11,11
